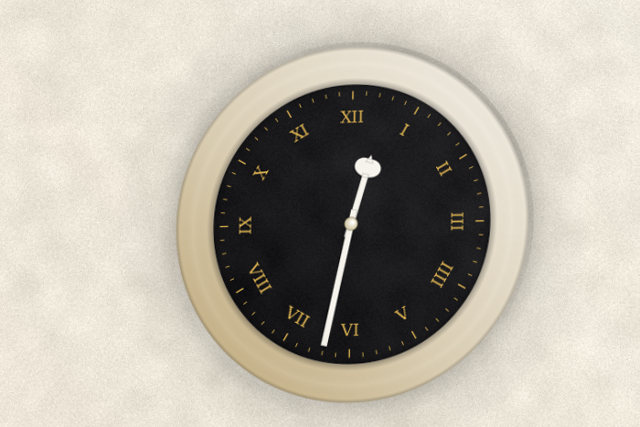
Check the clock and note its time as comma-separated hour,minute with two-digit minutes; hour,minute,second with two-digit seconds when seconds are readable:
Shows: 12,32
